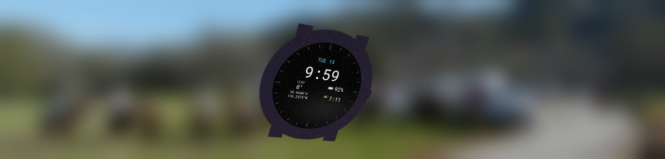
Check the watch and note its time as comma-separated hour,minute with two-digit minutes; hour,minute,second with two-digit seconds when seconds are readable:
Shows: 9,59
